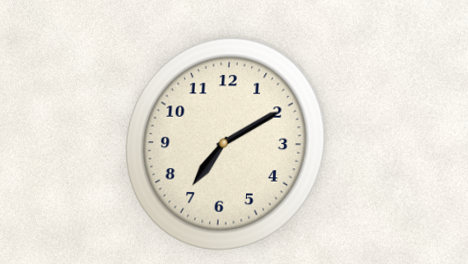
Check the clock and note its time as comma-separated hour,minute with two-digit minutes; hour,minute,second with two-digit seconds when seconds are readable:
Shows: 7,10
